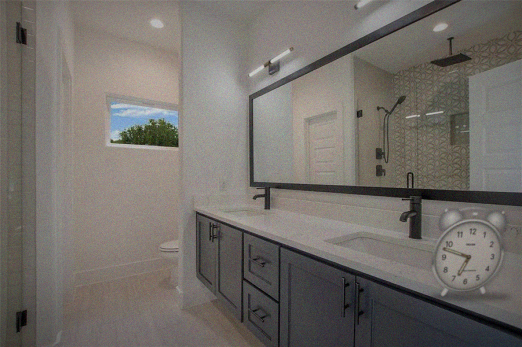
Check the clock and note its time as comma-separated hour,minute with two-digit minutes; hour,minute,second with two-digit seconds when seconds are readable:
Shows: 6,48
